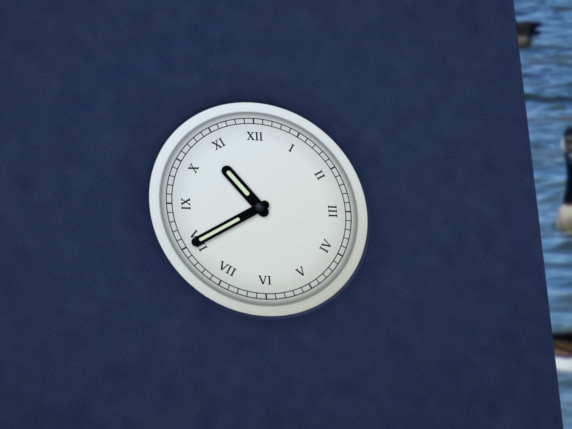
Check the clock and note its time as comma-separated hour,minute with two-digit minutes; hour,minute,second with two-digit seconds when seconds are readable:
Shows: 10,40
